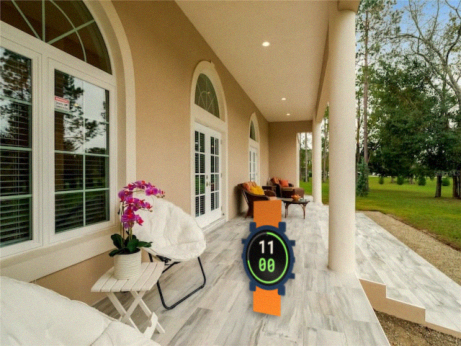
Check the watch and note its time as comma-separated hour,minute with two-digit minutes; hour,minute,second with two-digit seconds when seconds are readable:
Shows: 11,00
